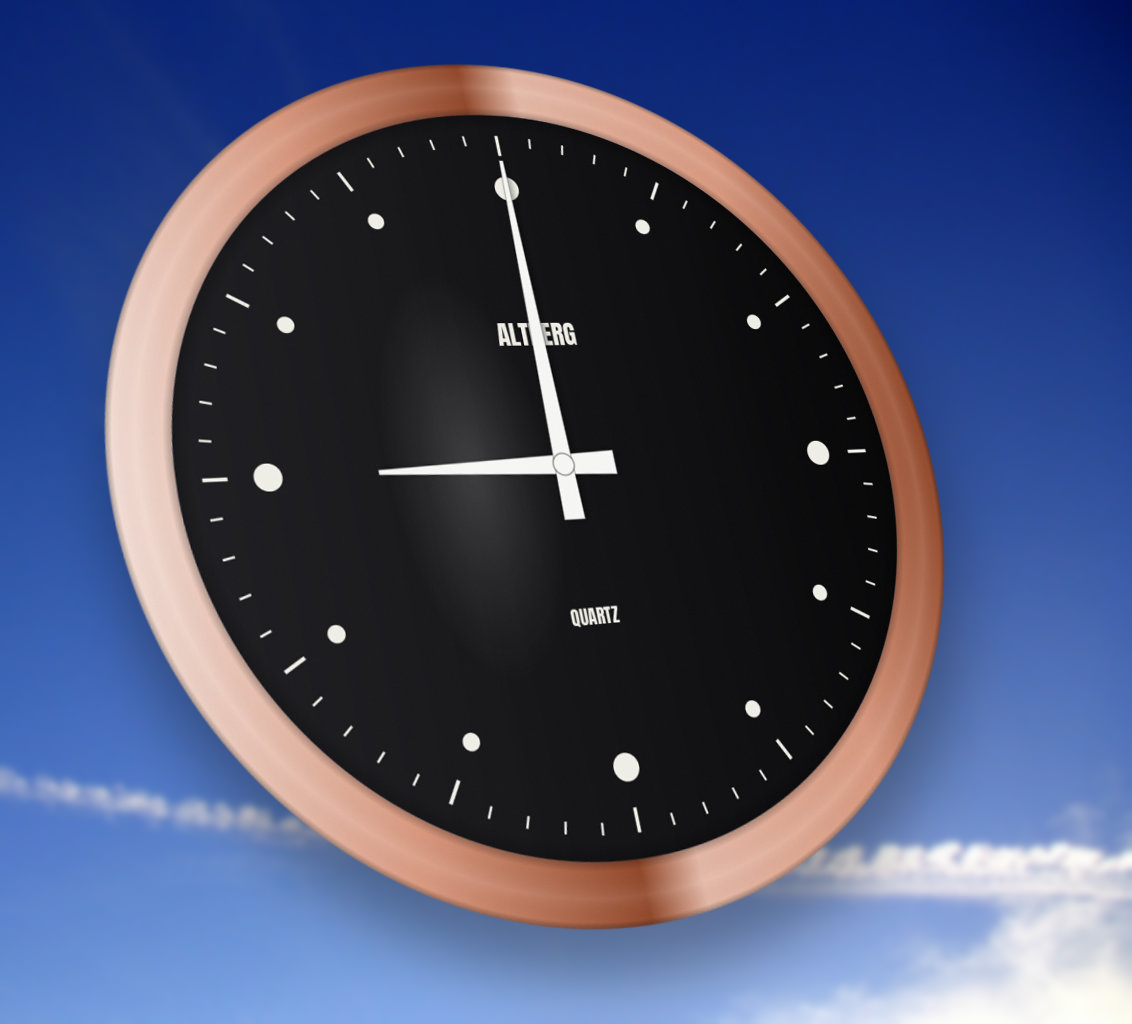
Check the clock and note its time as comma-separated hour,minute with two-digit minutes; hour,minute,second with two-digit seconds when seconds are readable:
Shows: 9,00
